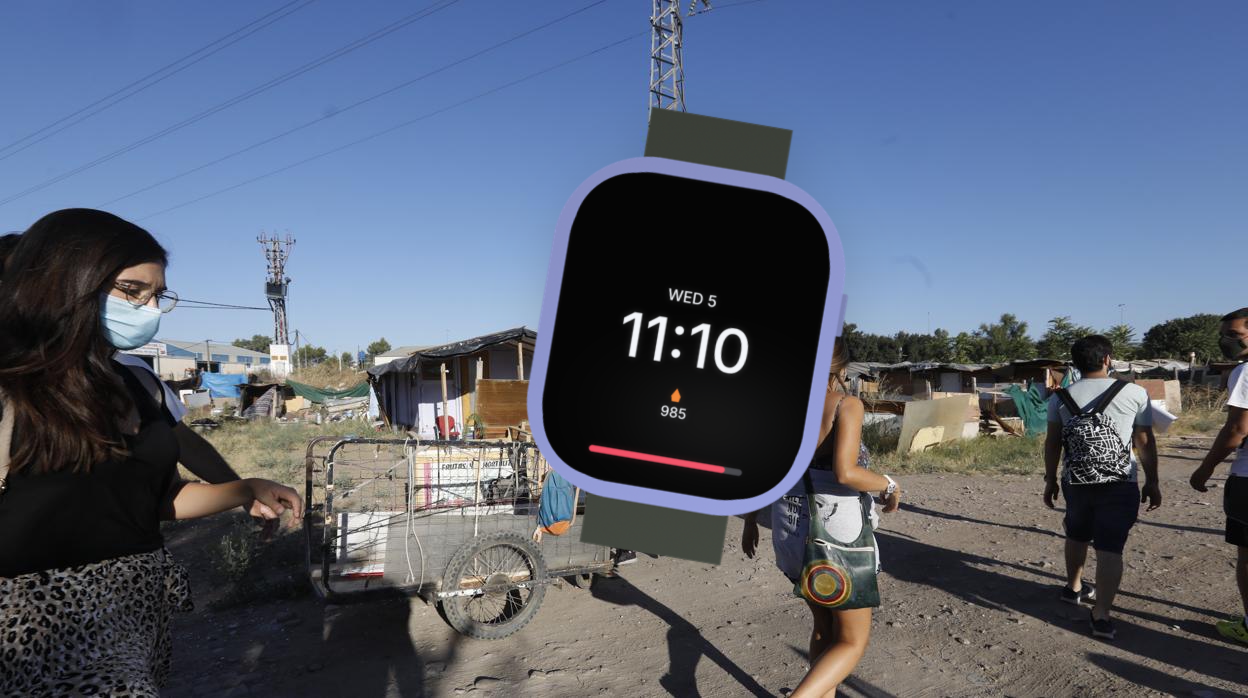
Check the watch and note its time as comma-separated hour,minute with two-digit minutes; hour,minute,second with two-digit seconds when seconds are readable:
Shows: 11,10
